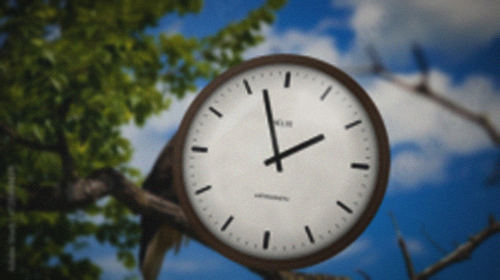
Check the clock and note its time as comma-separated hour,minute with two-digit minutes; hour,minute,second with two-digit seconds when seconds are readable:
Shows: 1,57
